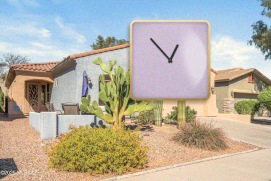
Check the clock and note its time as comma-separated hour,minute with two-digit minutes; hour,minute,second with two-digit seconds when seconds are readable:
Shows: 12,53
